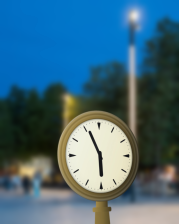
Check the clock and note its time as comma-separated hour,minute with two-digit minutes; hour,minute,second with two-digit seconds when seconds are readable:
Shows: 5,56
